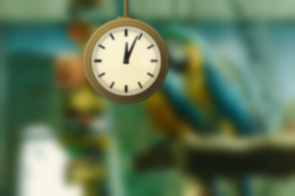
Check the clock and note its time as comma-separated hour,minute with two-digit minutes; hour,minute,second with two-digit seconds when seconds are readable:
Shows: 12,04
